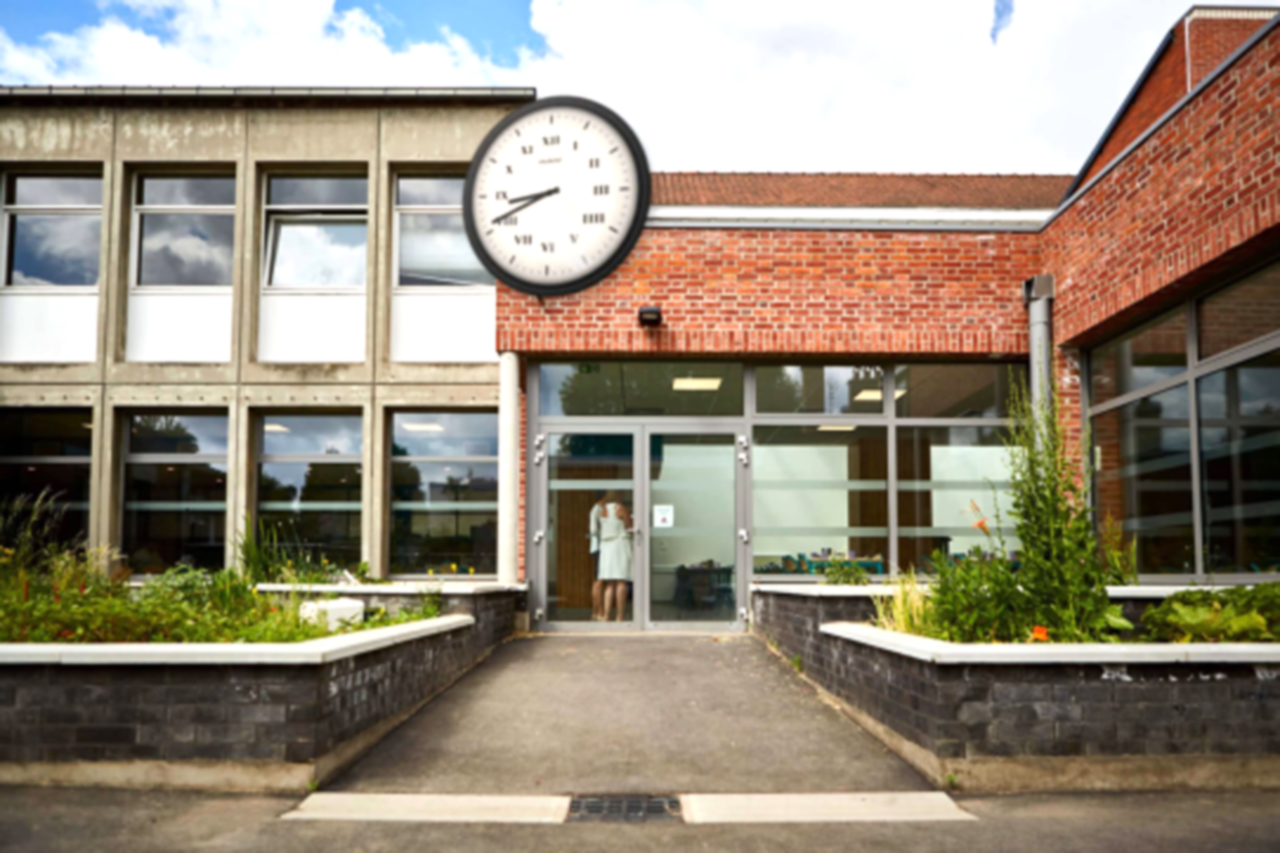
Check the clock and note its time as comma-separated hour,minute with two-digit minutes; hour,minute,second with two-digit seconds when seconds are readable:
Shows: 8,41
